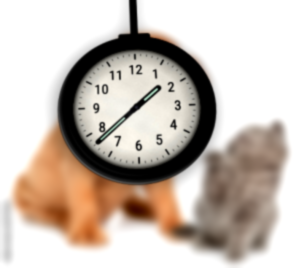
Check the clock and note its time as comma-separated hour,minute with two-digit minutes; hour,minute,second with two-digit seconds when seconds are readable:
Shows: 1,38
